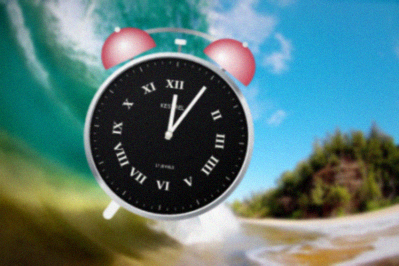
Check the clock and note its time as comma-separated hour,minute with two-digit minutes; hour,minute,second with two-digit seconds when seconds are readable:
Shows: 12,05
